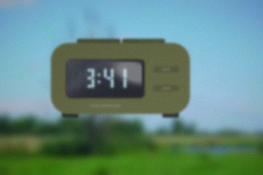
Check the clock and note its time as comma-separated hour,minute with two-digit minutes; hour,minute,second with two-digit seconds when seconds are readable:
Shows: 3,41
